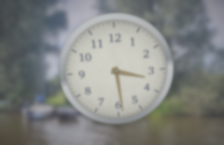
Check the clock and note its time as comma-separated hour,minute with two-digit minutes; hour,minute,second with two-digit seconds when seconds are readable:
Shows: 3,29
